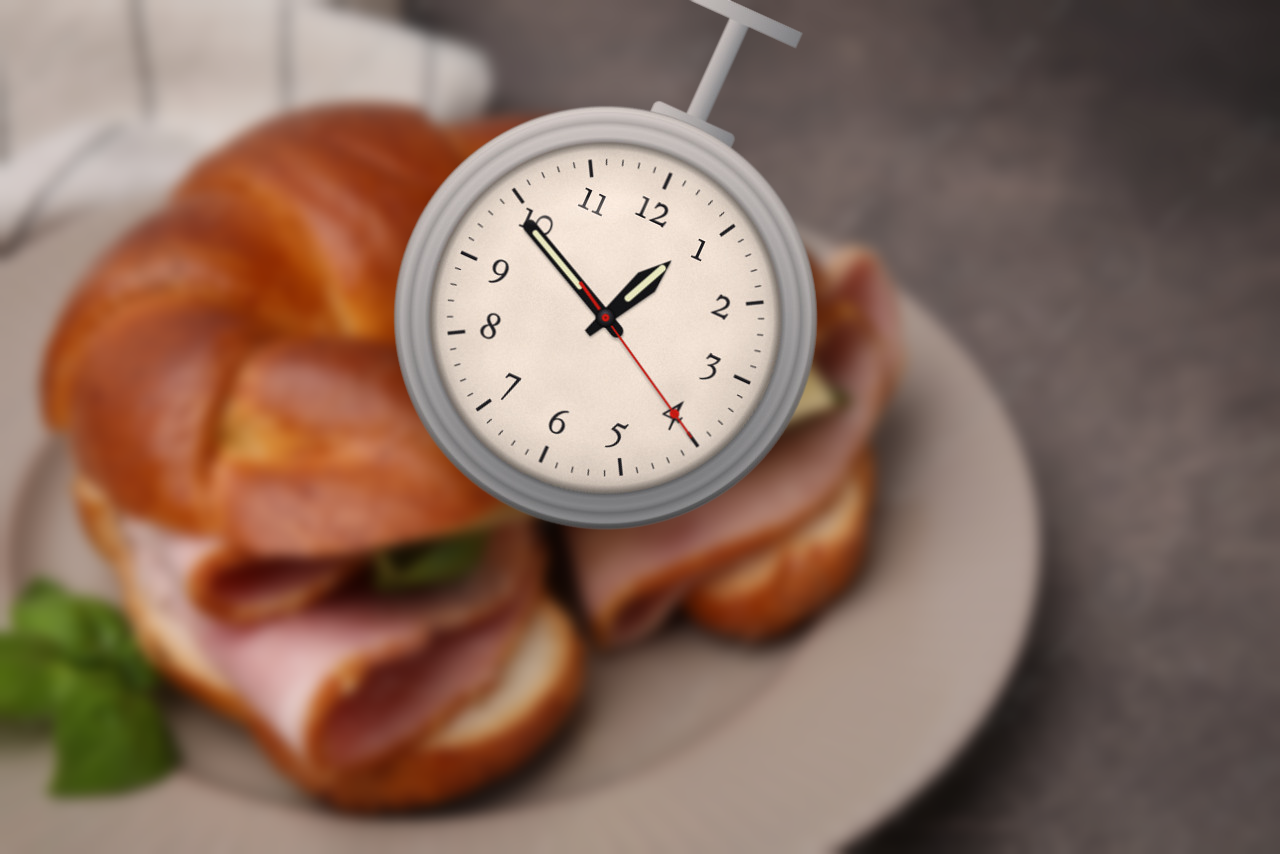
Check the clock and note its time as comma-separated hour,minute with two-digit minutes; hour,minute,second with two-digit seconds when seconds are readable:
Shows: 12,49,20
